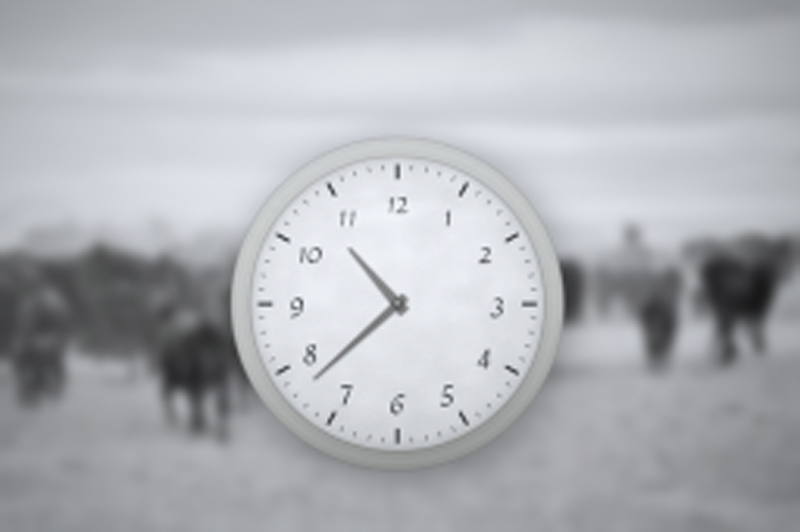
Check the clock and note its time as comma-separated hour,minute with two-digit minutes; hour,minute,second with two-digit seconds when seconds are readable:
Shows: 10,38
